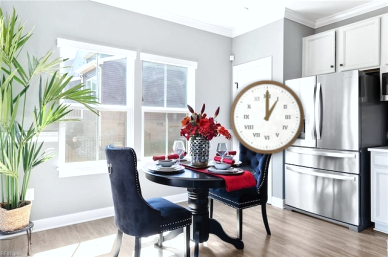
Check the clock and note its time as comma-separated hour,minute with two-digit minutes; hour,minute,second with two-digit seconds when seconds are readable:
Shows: 1,00
